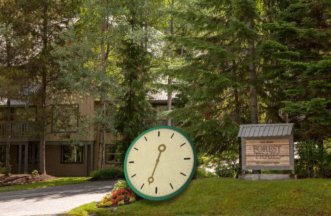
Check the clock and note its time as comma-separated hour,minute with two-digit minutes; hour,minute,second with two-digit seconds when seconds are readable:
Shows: 12,33
